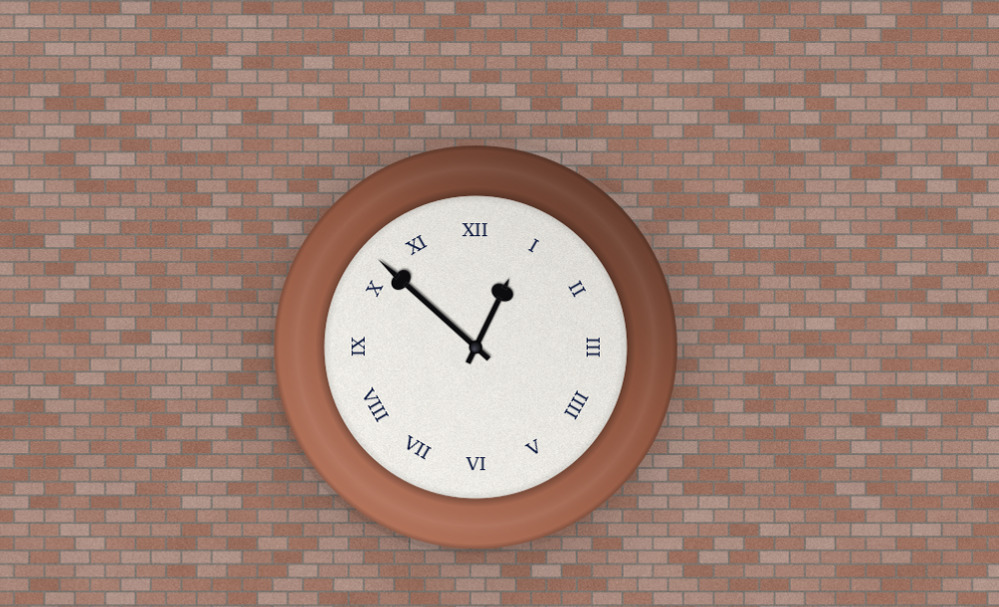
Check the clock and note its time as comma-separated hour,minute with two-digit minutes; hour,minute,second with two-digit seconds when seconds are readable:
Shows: 12,52
